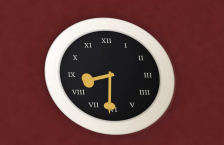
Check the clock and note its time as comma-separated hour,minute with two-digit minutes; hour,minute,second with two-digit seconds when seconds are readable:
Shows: 8,31
